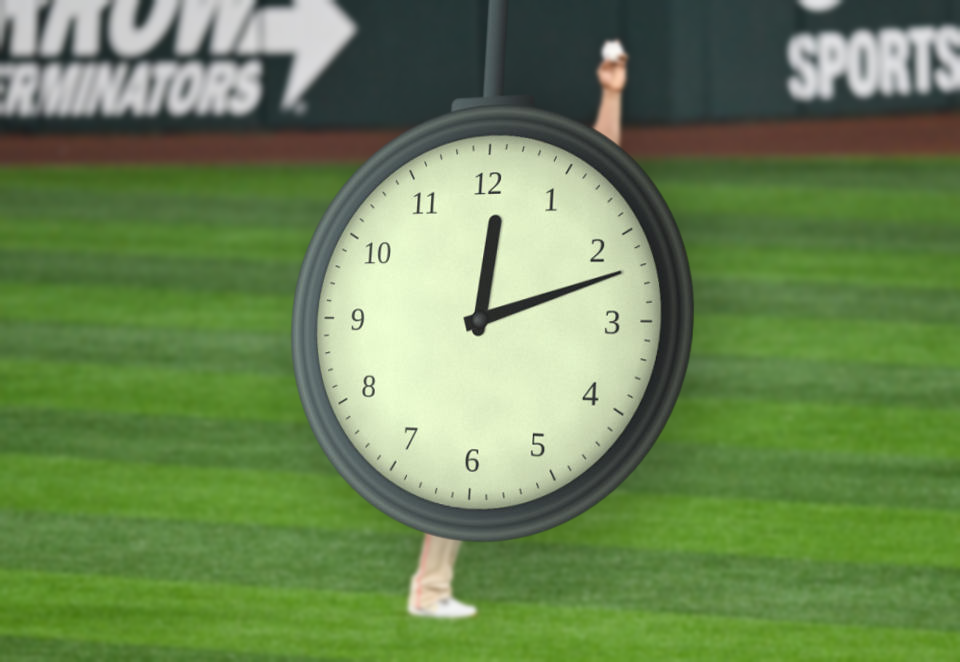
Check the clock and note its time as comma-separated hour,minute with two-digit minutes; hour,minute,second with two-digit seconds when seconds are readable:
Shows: 12,12
